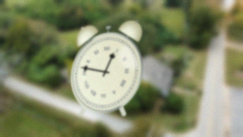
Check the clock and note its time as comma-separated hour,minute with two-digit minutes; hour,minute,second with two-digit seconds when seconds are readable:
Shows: 12,47
